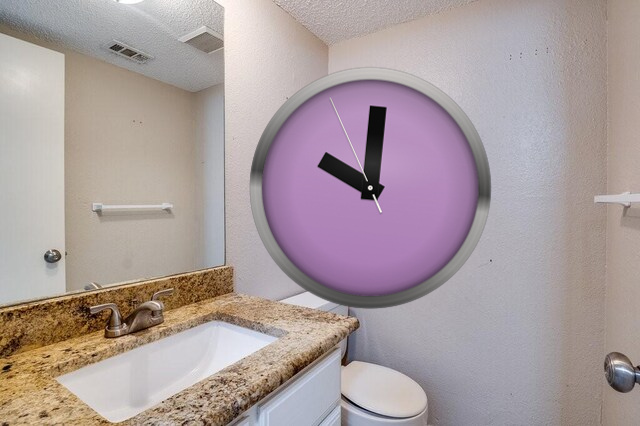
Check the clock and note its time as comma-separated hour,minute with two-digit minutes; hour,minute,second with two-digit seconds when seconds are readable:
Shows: 10,00,56
